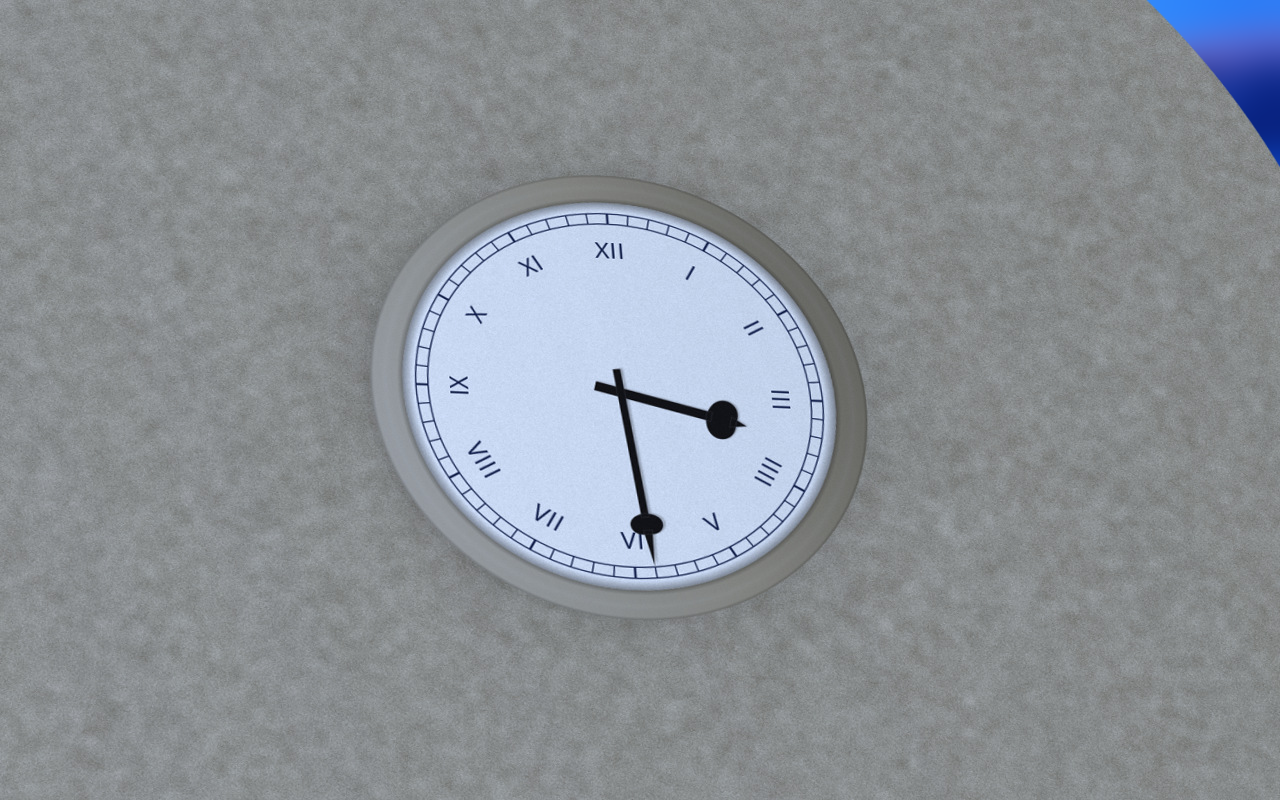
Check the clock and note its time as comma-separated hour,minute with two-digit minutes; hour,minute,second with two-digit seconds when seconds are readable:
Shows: 3,29
